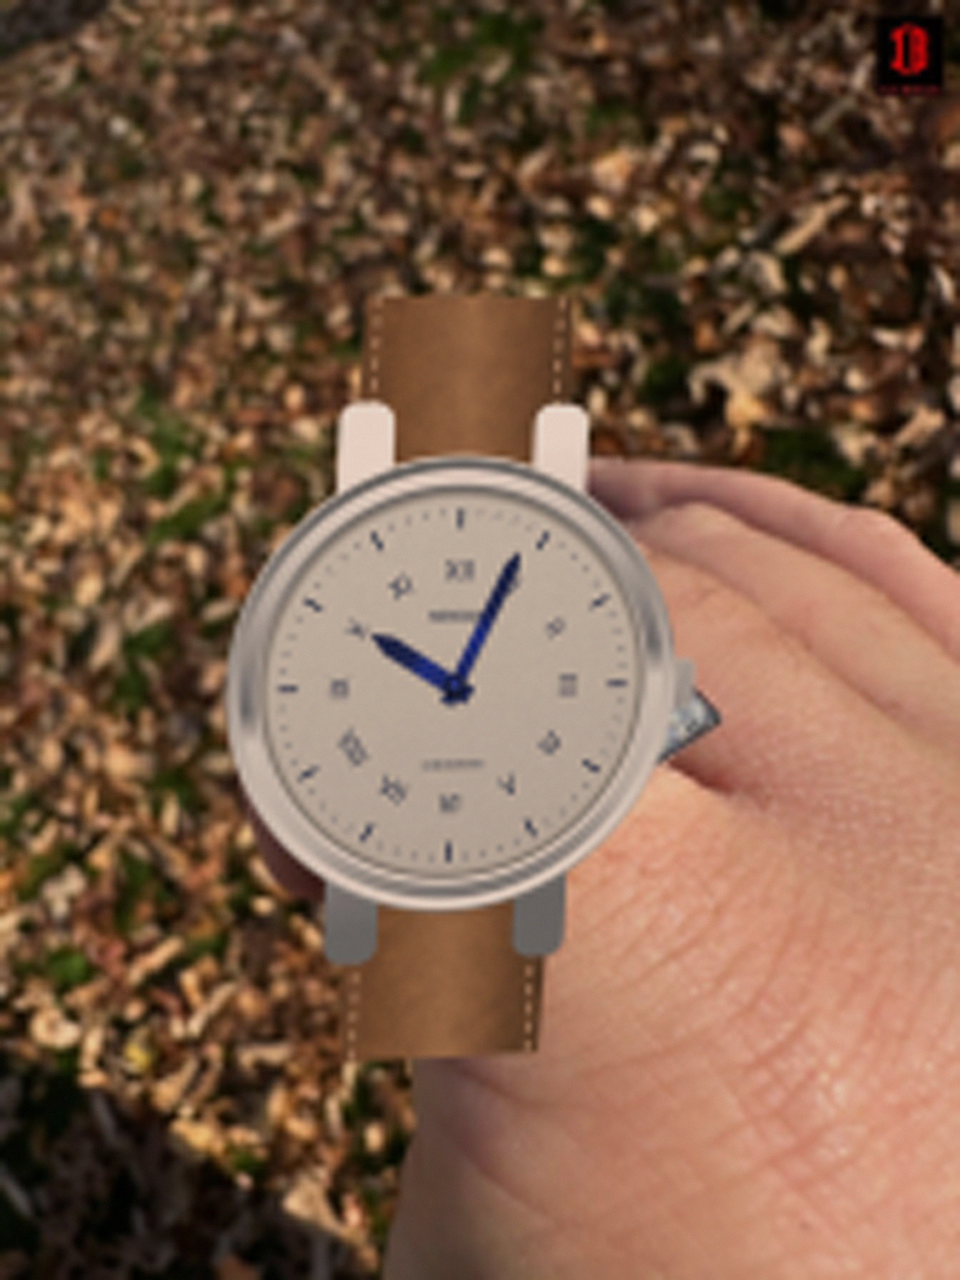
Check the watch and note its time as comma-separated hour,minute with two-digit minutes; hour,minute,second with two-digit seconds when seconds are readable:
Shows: 10,04
